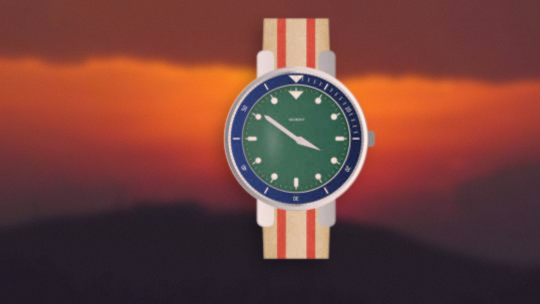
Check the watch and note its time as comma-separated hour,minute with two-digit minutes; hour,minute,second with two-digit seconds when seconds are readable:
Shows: 3,51
